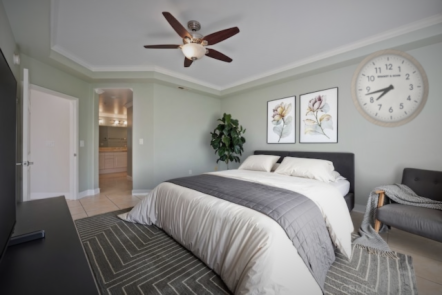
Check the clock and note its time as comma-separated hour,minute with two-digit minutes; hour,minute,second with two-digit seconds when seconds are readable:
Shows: 7,43
